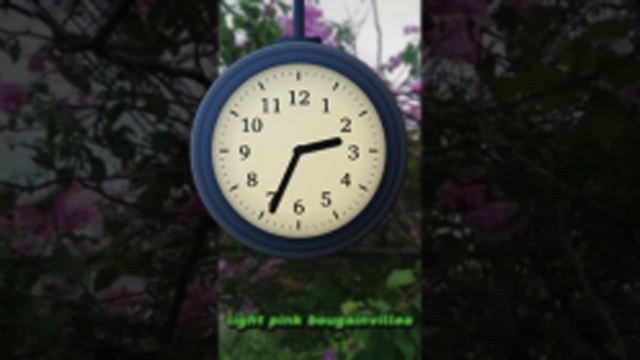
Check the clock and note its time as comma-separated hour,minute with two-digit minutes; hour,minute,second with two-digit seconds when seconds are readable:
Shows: 2,34
